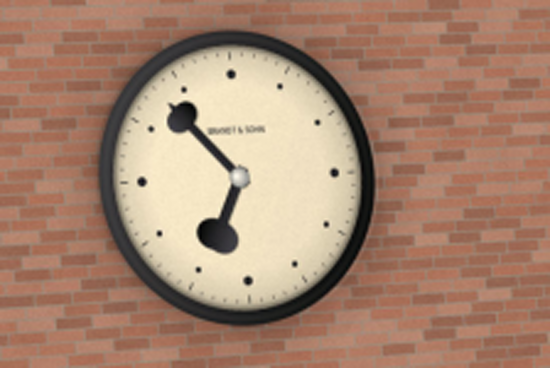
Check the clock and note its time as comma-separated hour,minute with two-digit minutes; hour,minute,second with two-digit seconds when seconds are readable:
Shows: 6,53
